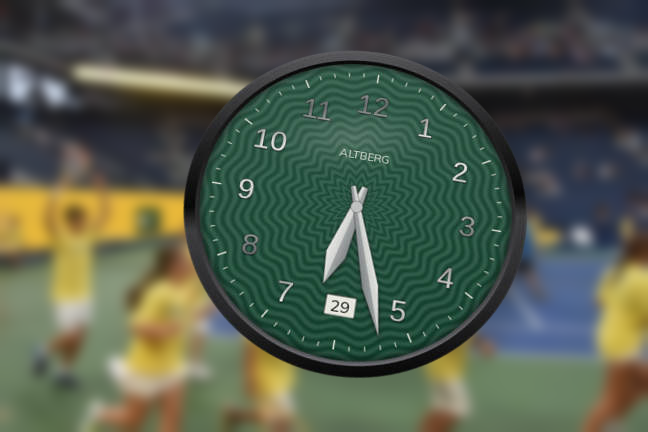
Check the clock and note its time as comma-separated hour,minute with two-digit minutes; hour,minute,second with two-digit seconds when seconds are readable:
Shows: 6,27
